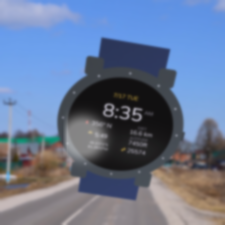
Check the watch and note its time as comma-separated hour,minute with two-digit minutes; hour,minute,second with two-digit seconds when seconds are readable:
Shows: 8,35
